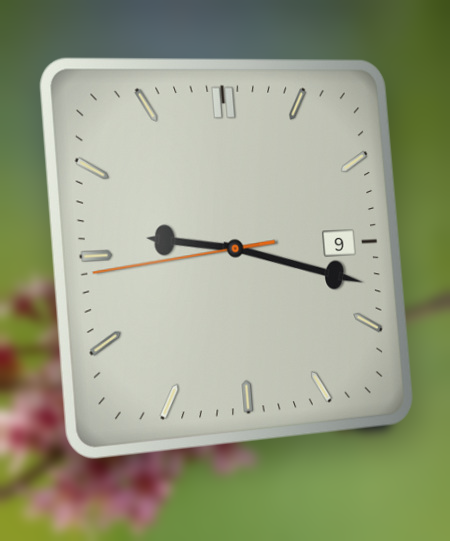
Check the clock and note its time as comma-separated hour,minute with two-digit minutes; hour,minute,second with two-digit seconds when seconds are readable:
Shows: 9,17,44
